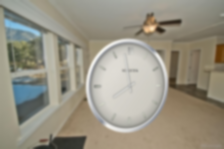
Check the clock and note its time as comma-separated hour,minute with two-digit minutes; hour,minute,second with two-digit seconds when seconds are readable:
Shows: 7,58
